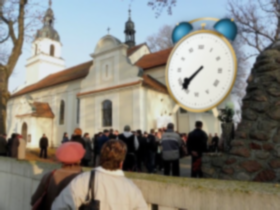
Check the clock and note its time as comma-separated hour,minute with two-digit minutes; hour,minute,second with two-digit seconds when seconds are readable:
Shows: 7,37
